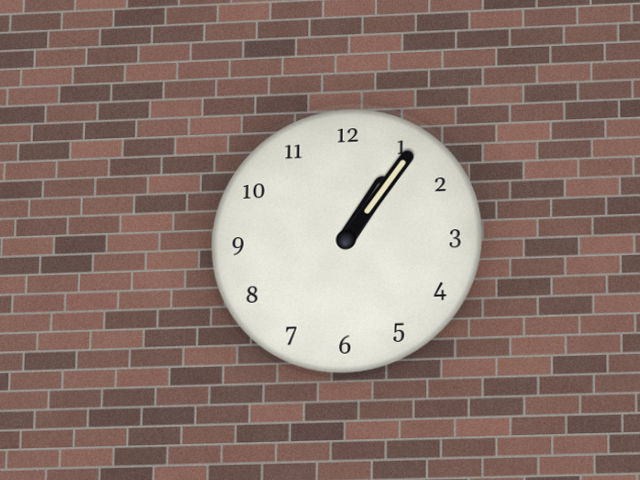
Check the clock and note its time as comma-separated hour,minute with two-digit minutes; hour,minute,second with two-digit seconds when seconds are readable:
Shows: 1,06
